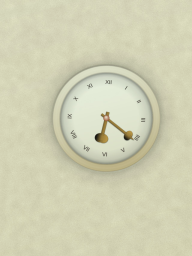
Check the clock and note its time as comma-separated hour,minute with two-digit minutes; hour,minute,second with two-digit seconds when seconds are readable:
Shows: 6,21
